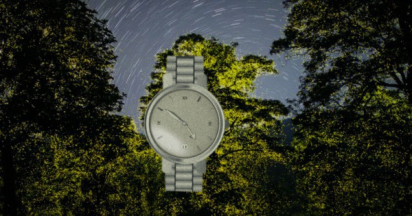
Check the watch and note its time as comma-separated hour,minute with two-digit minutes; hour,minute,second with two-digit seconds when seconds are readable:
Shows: 4,51
